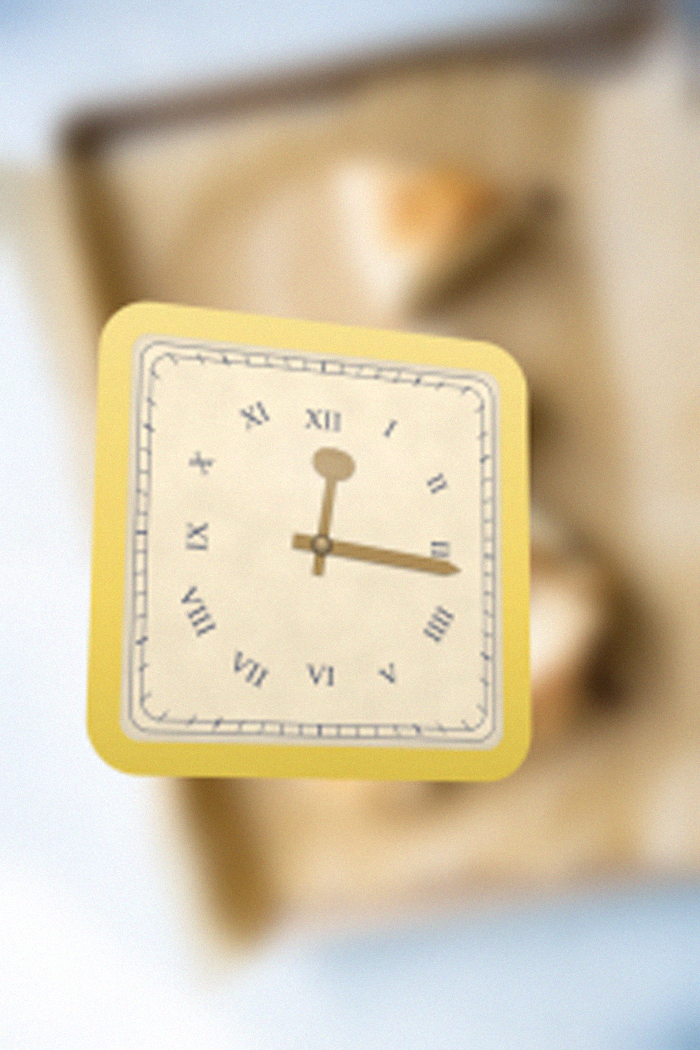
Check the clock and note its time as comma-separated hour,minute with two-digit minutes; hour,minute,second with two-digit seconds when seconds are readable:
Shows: 12,16
